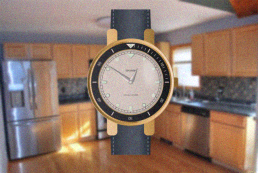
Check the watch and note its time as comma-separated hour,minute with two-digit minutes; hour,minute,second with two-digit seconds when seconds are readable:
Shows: 12,51
